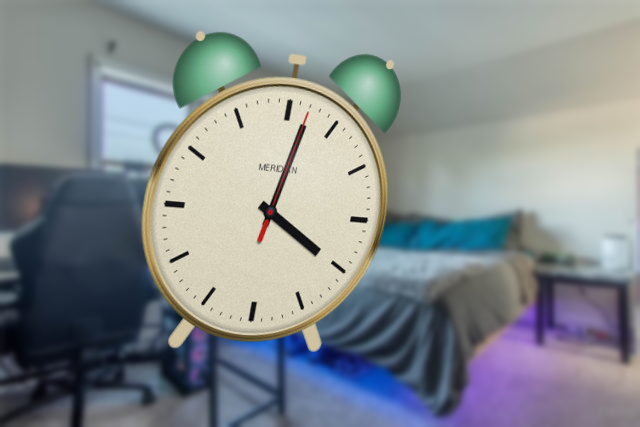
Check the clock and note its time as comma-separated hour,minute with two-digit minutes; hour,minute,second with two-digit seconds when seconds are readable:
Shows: 4,02,02
